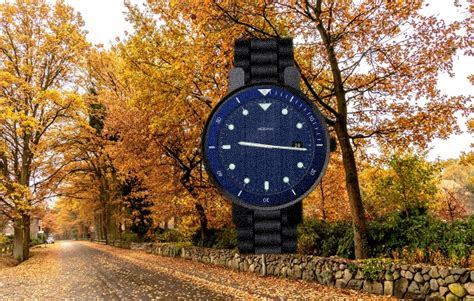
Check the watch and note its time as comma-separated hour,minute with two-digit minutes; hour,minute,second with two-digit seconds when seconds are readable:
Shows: 9,16
